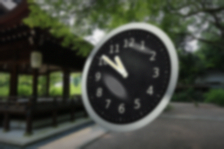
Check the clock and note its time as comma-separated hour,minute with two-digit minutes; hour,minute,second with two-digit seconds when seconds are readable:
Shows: 10,51
